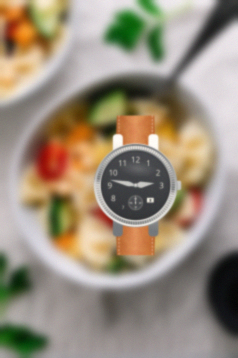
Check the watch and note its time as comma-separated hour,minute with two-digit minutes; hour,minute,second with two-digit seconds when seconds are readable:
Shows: 2,47
